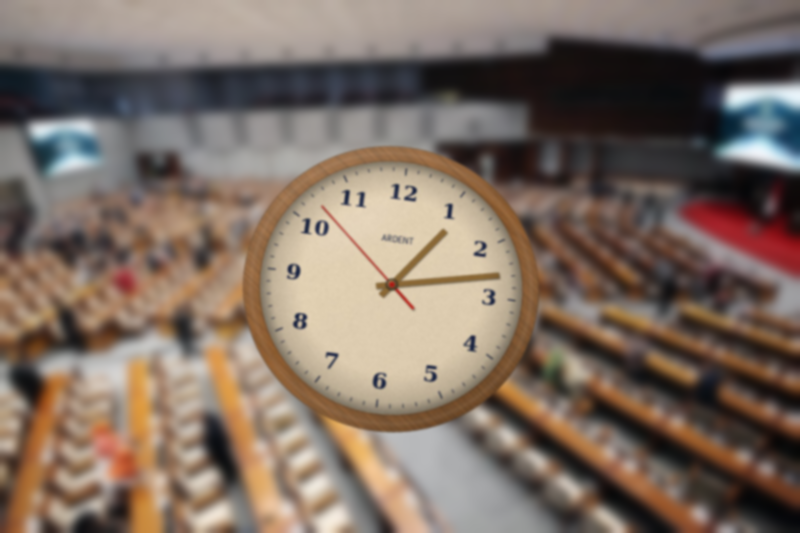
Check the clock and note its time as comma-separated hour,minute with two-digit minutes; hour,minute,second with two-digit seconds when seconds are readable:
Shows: 1,12,52
